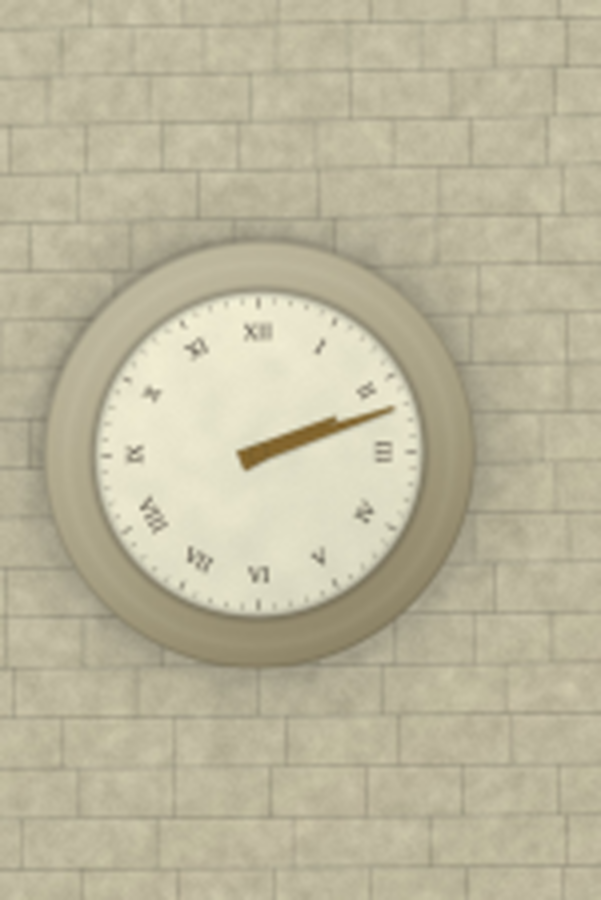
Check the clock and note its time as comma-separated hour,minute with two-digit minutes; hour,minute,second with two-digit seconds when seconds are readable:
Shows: 2,12
